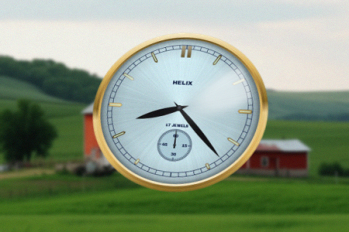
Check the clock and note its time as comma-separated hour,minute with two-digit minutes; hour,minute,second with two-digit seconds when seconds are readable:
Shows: 8,23
